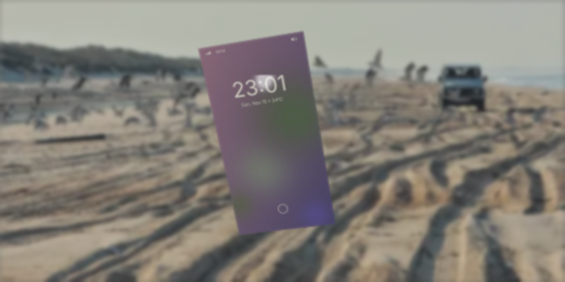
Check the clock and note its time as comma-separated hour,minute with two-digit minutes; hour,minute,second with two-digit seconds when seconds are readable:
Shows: 23,01
